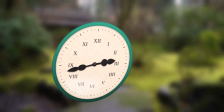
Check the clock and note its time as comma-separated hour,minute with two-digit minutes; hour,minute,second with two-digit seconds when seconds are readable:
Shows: 2,43
